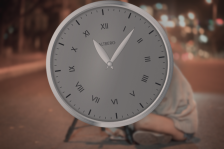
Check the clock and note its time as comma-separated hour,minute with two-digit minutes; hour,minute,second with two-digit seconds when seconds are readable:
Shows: 11,07
